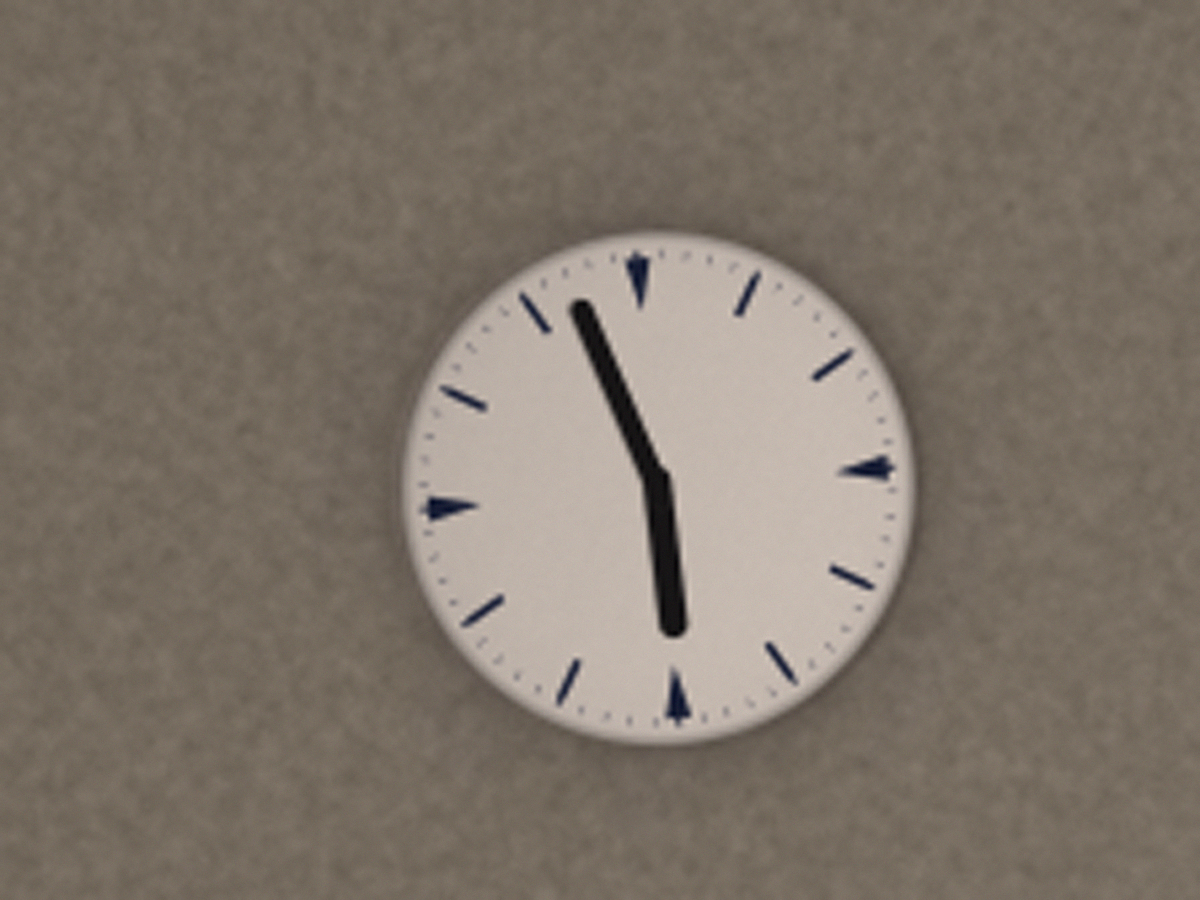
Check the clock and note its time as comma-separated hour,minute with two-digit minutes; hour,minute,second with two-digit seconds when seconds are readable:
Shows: 5,57
